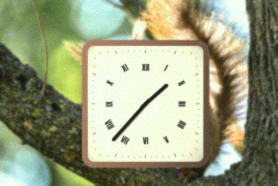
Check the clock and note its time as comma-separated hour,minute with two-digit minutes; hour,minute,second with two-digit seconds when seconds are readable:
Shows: 1,37
